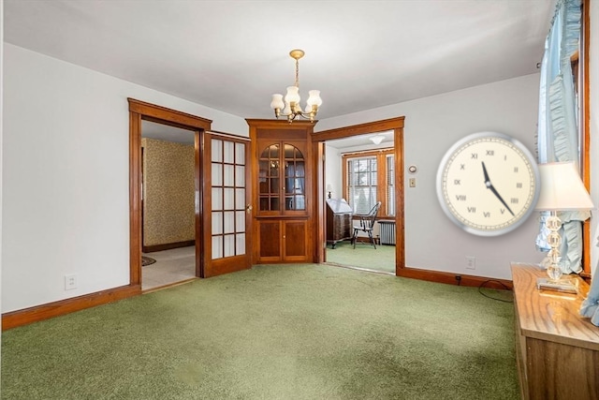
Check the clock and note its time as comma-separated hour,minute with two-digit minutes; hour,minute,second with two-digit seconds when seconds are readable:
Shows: 11,23
